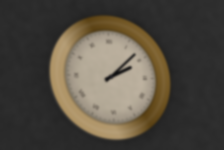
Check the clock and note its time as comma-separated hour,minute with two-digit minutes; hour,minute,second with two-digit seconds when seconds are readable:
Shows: 2,08
